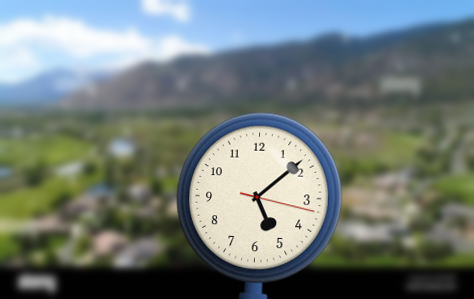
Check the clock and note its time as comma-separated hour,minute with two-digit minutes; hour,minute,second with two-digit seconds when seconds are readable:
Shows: 5,08,17
